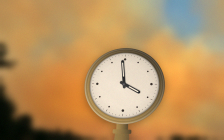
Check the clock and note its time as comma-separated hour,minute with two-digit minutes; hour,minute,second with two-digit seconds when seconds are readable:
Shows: 3,59
